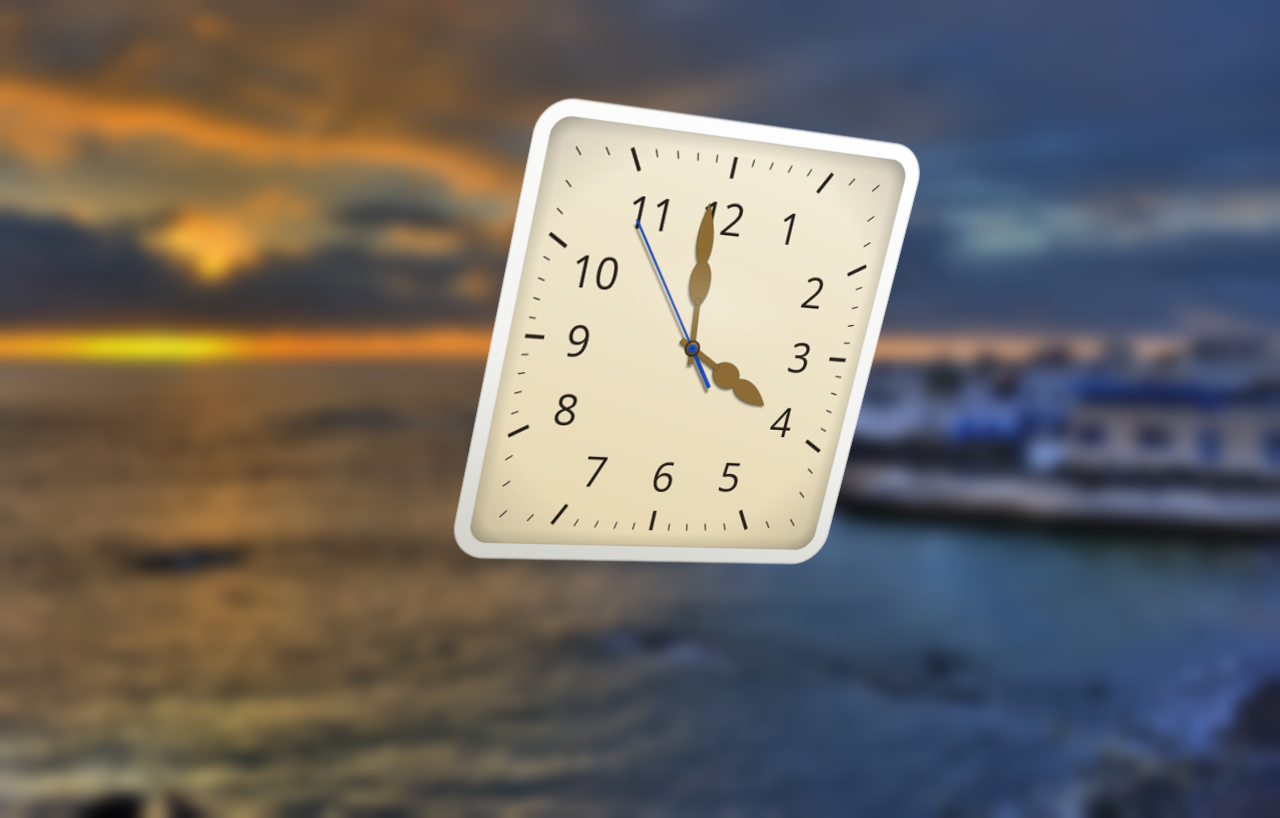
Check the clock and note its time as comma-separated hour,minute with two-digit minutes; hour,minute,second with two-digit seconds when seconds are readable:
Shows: 3,58,54
